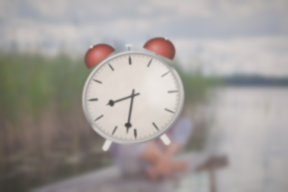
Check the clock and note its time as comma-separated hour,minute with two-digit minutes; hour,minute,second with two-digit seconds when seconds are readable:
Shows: 8,32
